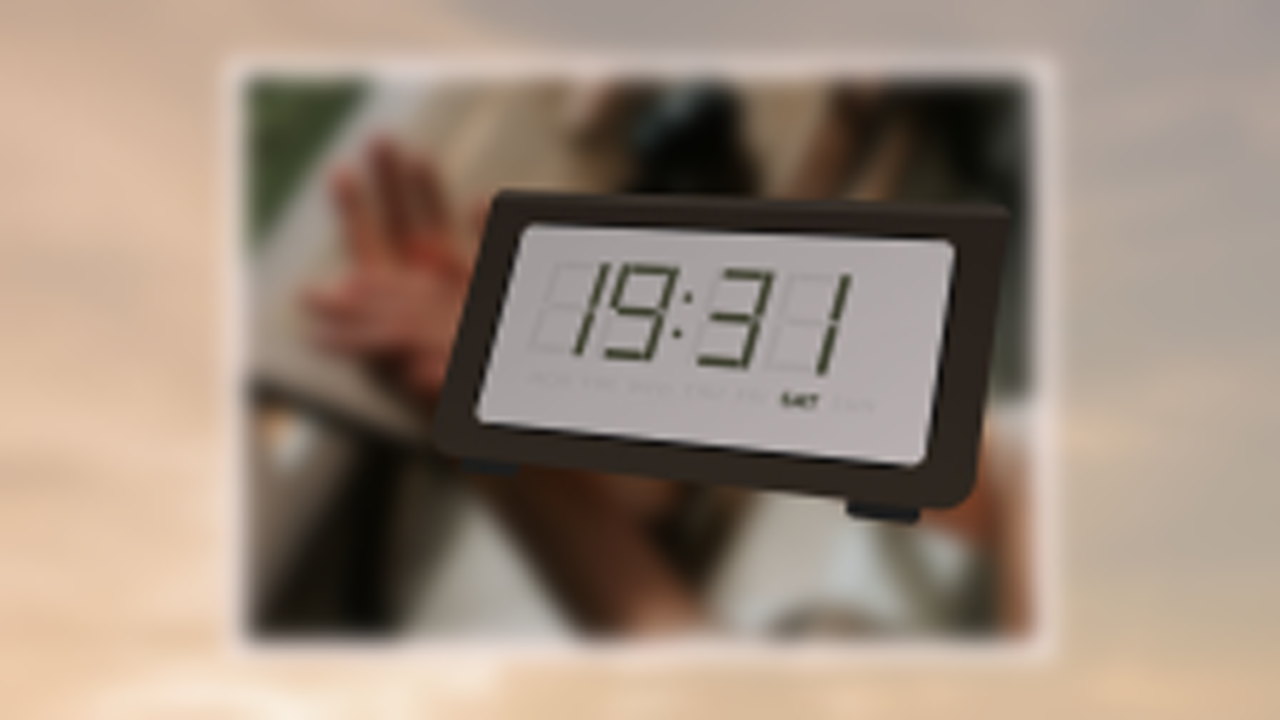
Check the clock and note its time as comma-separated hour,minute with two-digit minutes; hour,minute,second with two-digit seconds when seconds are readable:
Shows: 19,31
